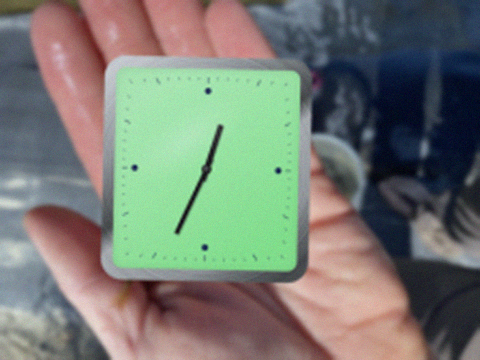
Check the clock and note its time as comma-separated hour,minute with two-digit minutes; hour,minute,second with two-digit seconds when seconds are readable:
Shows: 12,34
